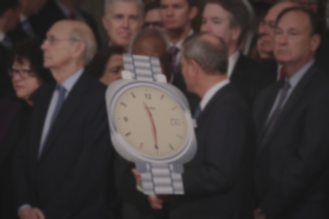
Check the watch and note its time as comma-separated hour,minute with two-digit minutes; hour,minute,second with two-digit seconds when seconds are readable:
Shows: 11,30
